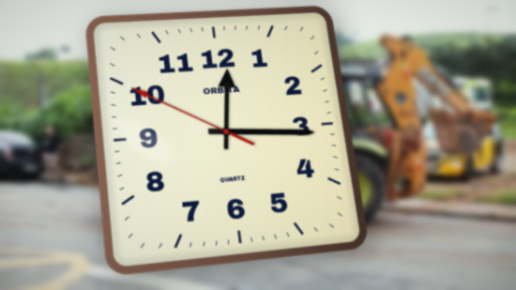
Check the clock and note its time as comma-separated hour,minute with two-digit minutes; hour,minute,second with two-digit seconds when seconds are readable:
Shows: 12,15,50
